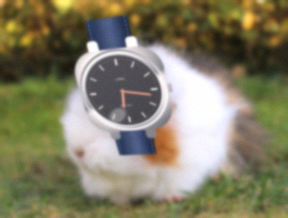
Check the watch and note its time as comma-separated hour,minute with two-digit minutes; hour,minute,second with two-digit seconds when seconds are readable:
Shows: 6,17
